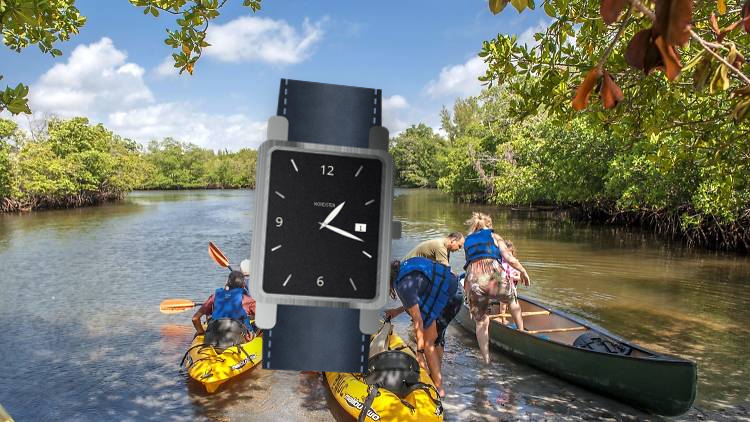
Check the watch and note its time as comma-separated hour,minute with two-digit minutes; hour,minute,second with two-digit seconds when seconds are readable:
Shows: 1,18
